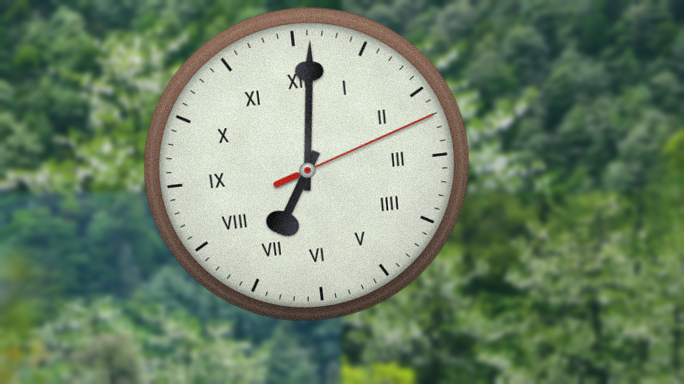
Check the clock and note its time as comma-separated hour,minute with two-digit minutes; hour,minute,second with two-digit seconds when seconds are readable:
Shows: 7,01,12
